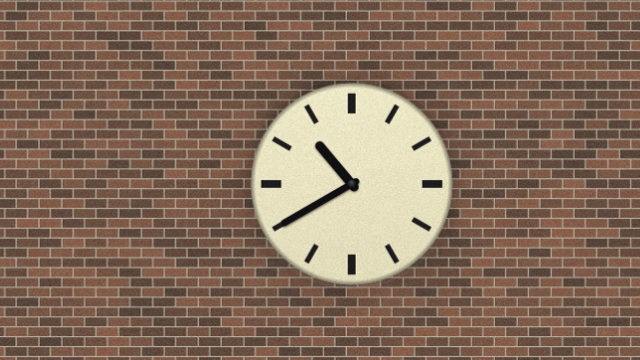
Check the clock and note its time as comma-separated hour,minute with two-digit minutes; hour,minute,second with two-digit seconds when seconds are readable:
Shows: 10,40
